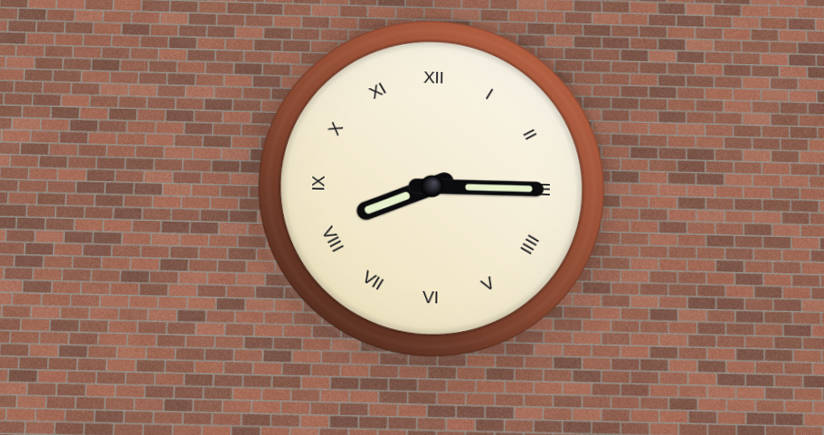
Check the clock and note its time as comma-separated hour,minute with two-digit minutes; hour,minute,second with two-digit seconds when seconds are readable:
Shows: 8,15
